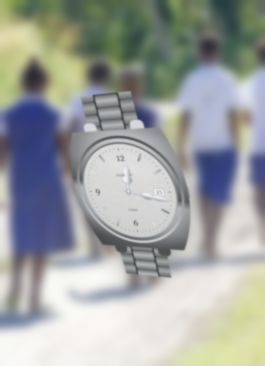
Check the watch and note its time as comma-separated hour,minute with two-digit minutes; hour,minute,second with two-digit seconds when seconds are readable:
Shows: 12,17
